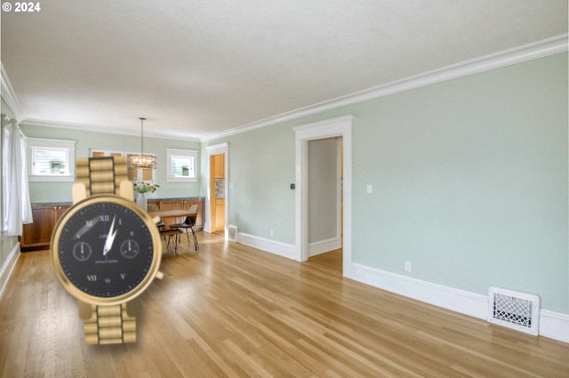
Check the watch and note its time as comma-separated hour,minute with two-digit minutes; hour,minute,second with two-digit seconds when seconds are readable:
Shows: 1,03
